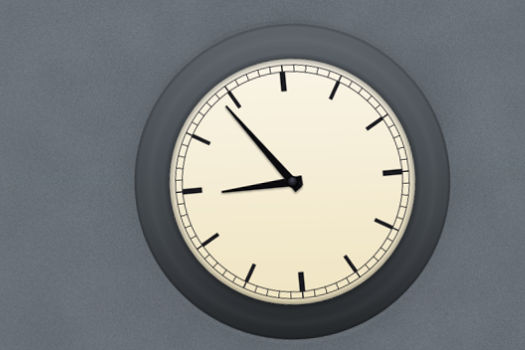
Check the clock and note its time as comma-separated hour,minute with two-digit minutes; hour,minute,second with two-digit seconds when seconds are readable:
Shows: 8,54
